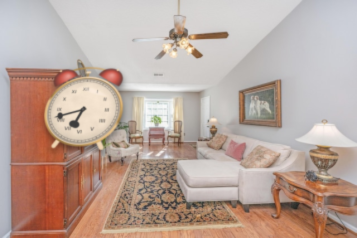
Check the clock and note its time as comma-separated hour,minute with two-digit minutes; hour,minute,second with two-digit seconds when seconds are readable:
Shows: 6,42
